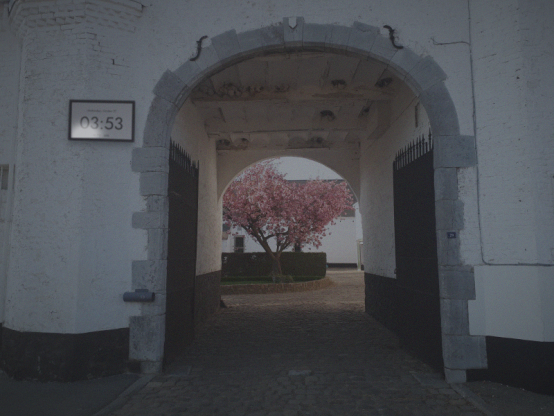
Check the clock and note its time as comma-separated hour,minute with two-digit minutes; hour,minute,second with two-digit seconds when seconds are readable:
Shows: 3,53
